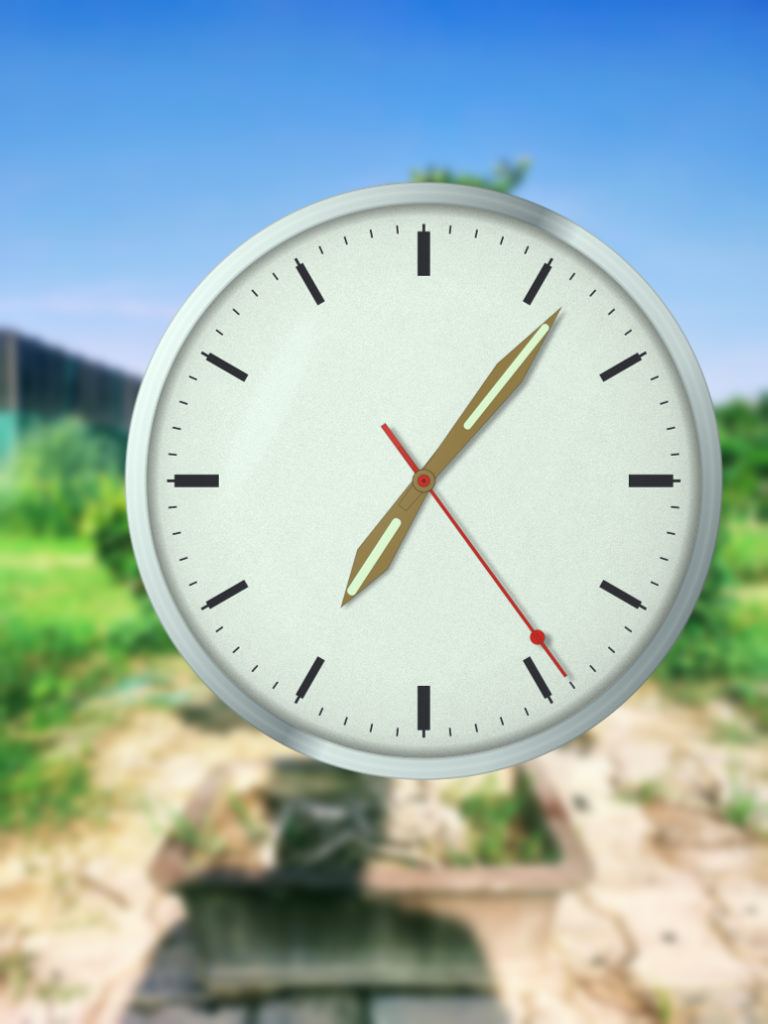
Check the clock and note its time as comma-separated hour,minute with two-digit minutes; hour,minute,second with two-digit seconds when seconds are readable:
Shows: 7,06,24
